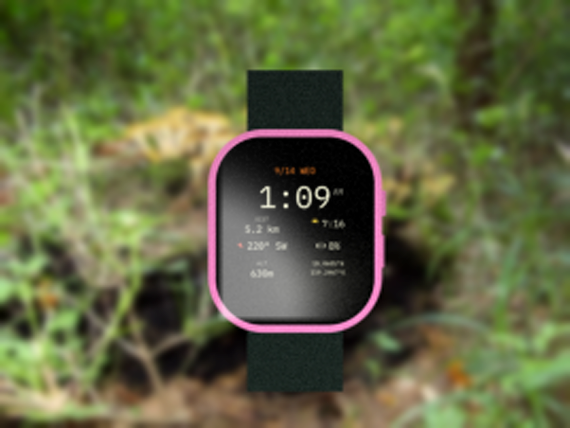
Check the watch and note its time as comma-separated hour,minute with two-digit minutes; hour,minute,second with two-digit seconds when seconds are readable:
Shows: 1,09
